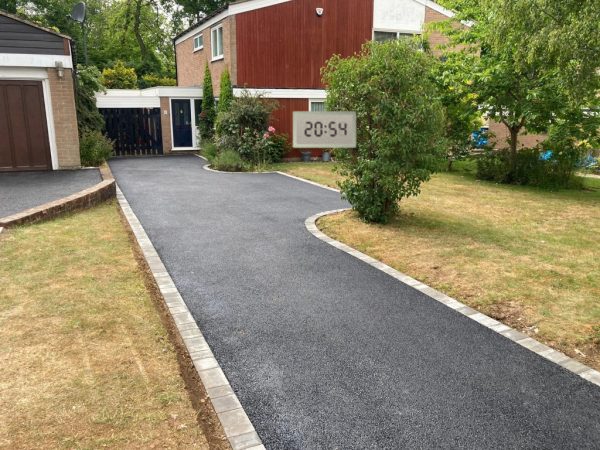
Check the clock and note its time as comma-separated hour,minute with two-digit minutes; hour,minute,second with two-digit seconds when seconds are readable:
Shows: 20,54
